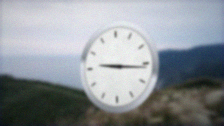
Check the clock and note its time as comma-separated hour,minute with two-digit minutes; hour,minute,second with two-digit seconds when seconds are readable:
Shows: 9,16
